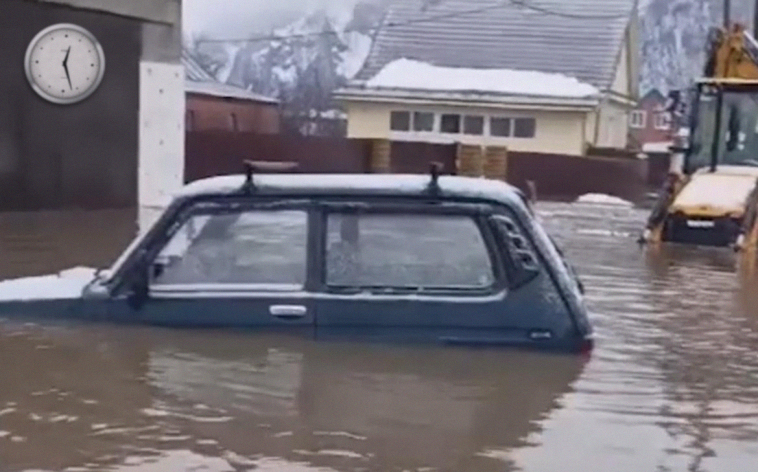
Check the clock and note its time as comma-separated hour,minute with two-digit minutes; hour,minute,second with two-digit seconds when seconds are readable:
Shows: 12,27
